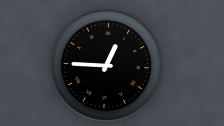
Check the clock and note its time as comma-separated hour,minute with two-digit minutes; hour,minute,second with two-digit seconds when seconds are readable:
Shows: 12,45
